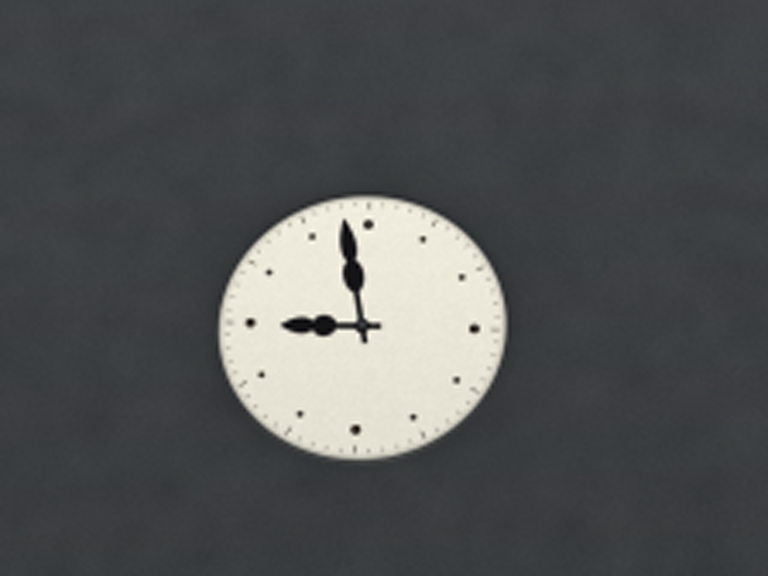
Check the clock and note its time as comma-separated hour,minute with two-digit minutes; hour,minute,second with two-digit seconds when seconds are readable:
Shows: 8,58
